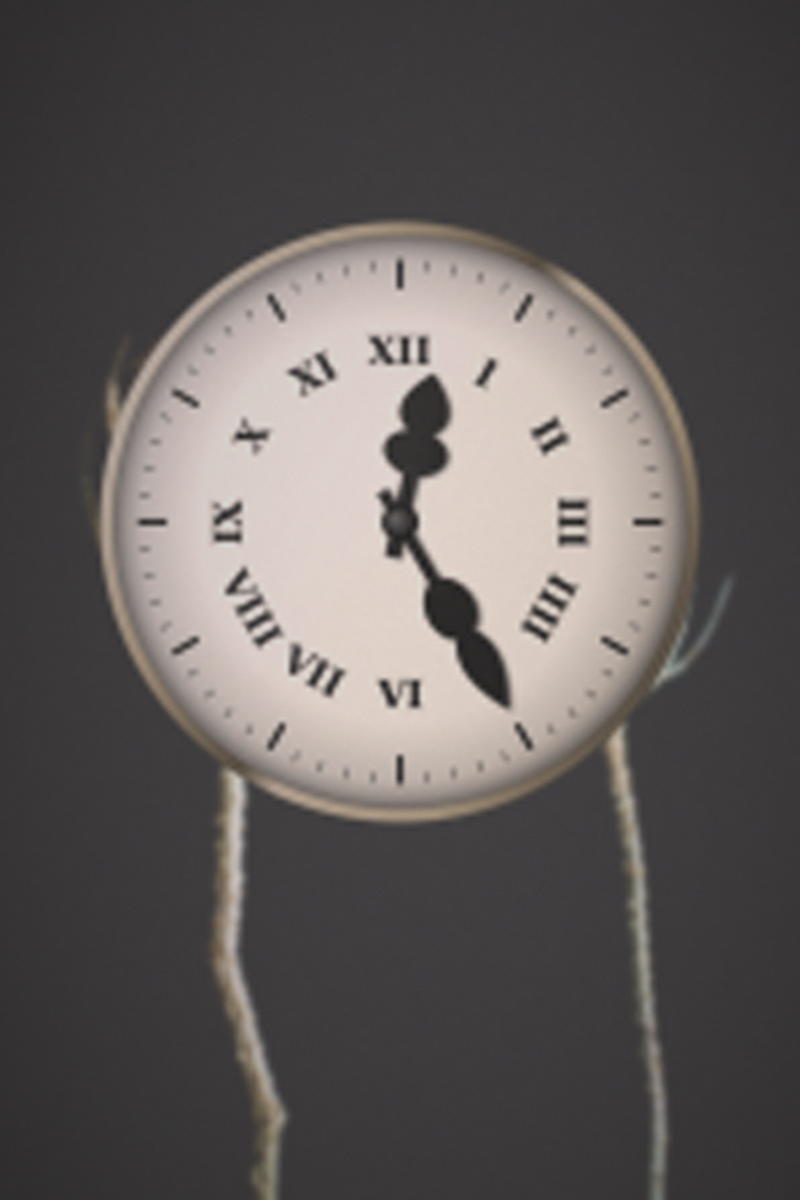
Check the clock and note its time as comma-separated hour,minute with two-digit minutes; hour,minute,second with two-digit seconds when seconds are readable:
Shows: 12,25
